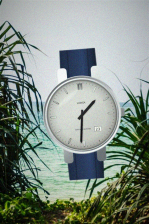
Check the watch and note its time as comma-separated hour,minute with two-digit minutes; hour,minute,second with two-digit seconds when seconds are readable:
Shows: 1,31
